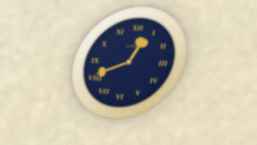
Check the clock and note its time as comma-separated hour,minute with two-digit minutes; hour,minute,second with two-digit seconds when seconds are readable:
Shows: 12,41
